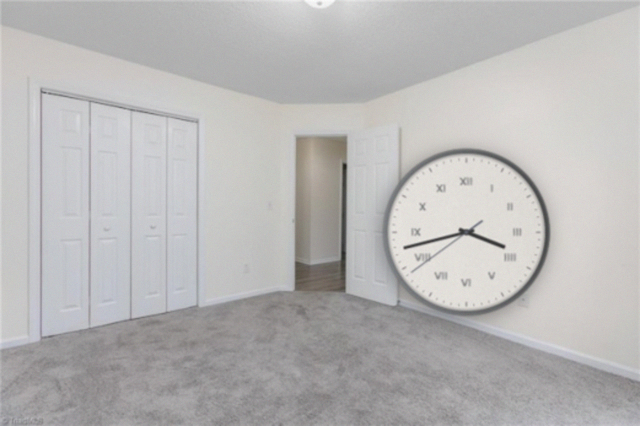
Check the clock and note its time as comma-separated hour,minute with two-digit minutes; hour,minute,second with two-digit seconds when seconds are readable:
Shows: 3,42,39
